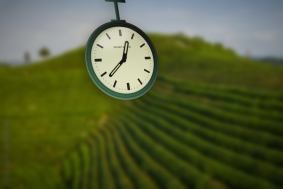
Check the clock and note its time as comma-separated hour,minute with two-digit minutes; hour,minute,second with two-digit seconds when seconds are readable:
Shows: 12,38
